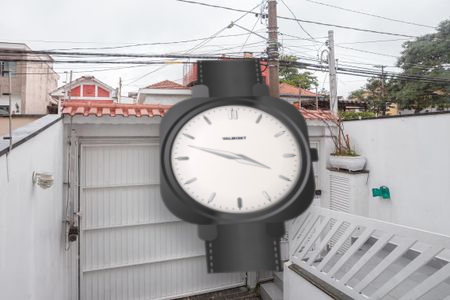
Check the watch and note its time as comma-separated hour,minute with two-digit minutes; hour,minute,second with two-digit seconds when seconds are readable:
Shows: 3,48
